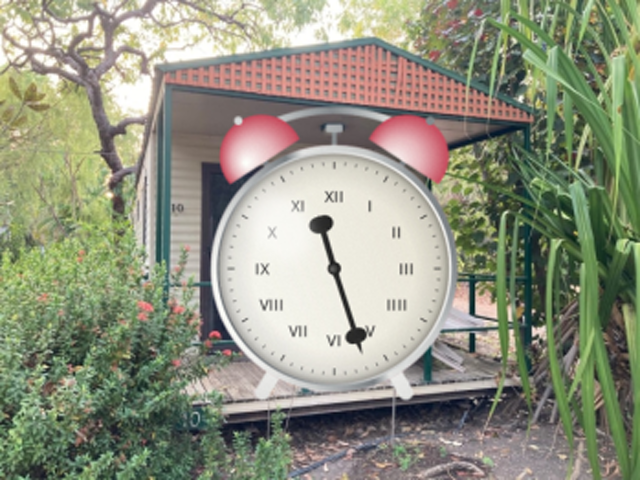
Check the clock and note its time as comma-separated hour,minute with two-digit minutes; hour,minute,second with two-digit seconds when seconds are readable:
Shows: 11,27
